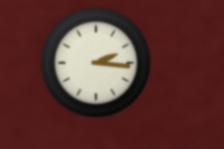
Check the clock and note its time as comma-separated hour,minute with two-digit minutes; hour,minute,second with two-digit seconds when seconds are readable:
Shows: 2,16
